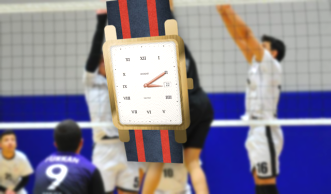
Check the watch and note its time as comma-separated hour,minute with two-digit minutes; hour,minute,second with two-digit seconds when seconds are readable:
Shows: 3,10
